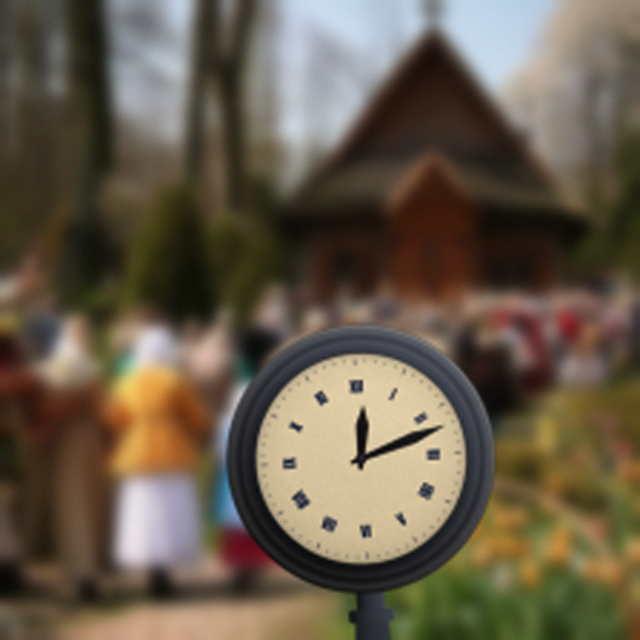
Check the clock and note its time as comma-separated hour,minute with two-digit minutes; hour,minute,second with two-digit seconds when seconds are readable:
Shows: 12,12
